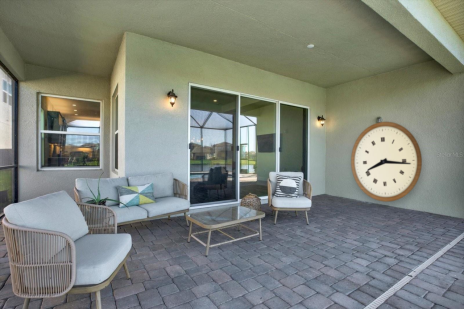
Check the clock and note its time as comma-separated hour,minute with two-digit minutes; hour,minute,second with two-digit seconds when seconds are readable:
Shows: 8,16
